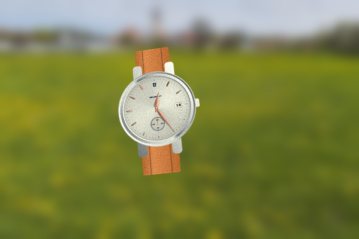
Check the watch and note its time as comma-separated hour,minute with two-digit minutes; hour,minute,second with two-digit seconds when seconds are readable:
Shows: 12,25
